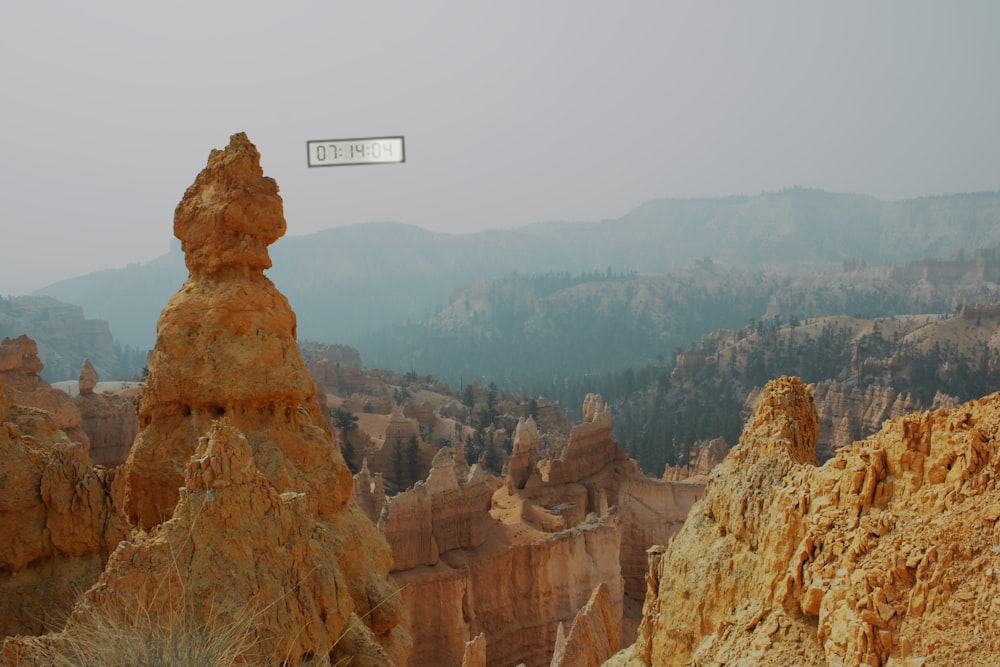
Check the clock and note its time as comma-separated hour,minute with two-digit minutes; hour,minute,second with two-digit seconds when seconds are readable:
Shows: 7,14,04
